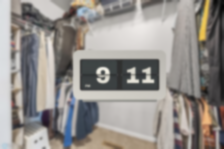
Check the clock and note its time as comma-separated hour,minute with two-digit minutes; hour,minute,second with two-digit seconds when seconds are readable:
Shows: 9,11
